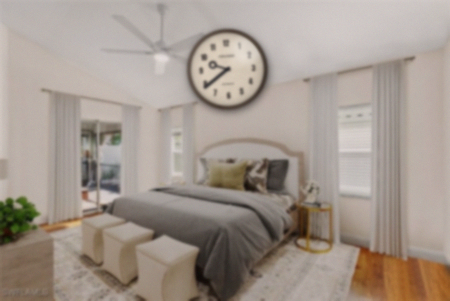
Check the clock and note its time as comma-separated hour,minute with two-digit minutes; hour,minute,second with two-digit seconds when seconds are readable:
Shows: 9,39
